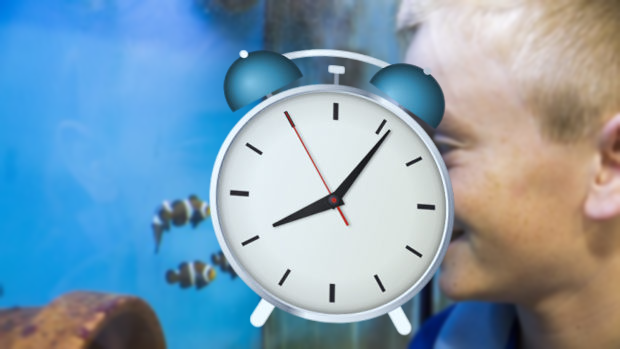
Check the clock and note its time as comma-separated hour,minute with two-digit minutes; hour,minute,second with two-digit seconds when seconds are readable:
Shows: 8,05,55
